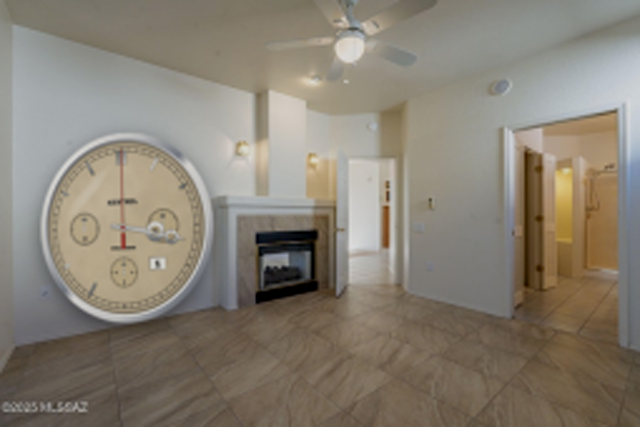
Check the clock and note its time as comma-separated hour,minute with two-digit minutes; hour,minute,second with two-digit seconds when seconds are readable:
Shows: 3,17
